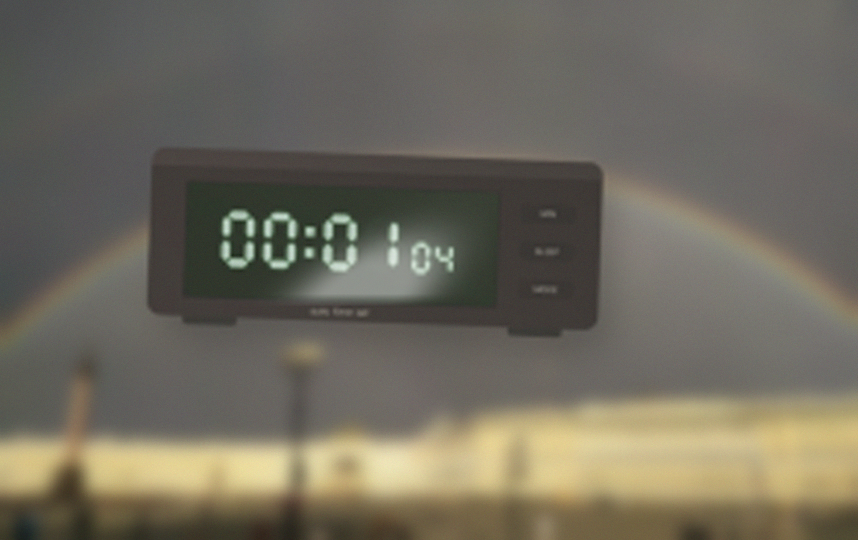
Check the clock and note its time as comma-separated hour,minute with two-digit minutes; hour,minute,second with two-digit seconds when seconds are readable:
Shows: 0,01,04
